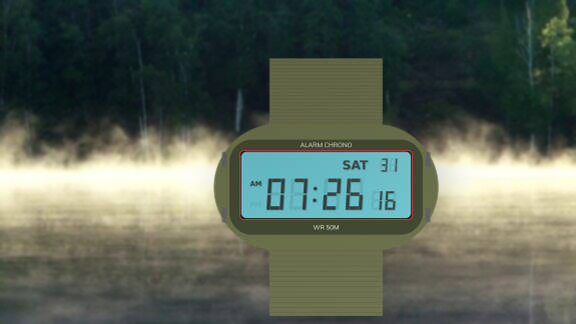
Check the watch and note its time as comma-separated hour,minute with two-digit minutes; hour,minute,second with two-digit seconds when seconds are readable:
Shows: 7,26,16
